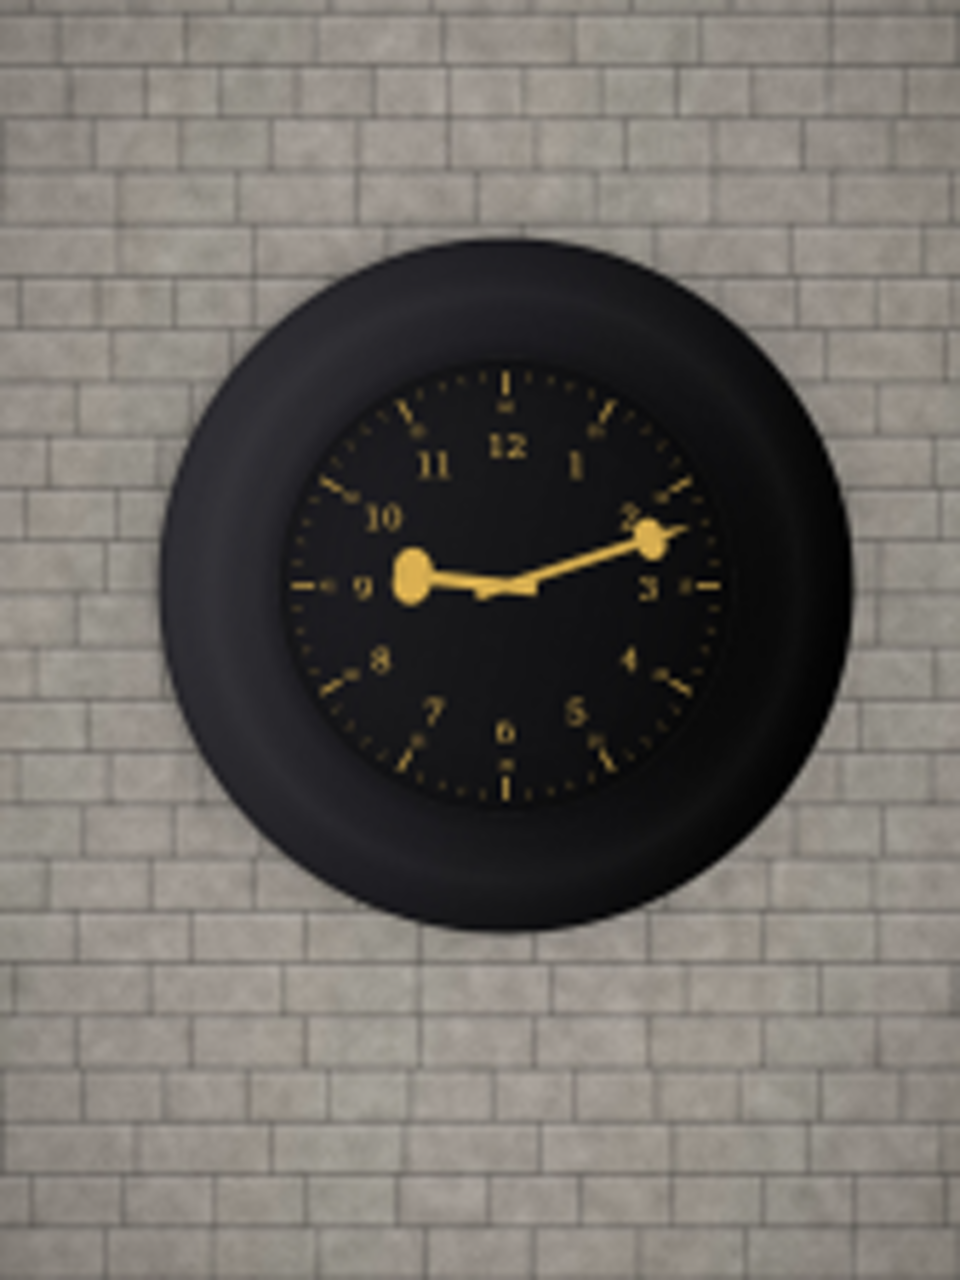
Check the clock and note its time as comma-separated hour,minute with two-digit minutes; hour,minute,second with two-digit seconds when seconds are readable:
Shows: 9,12
